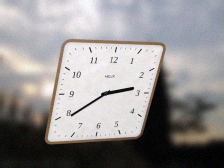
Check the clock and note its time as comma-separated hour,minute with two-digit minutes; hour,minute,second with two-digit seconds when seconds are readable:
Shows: 2,39
